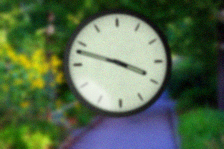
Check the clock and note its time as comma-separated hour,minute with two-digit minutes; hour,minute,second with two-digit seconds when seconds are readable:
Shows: 3,48
